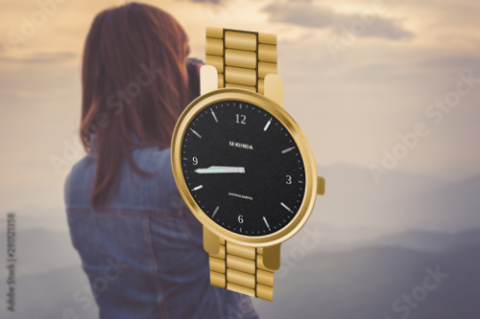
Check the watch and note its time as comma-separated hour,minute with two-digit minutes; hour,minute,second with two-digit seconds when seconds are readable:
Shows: 8,43
